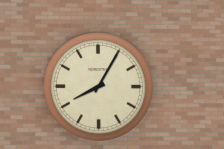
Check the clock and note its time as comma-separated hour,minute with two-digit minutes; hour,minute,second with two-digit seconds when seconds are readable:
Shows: 8,05
